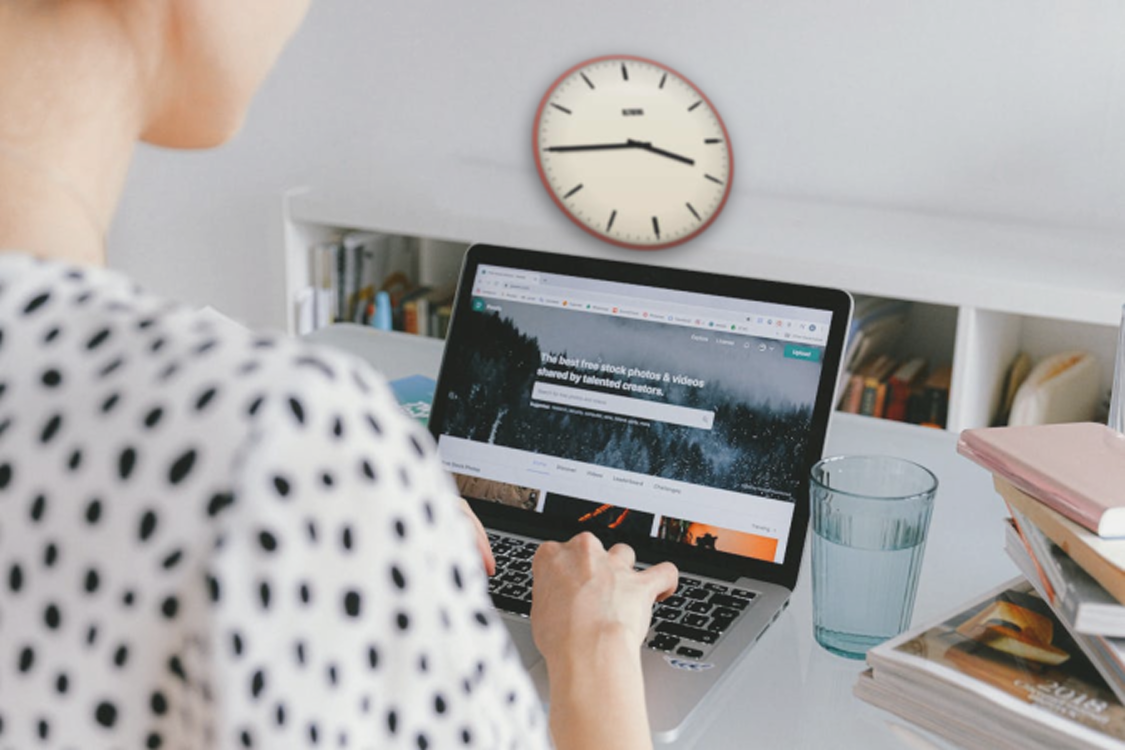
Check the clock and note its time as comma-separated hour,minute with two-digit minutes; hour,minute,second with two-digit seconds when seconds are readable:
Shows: 3,45
